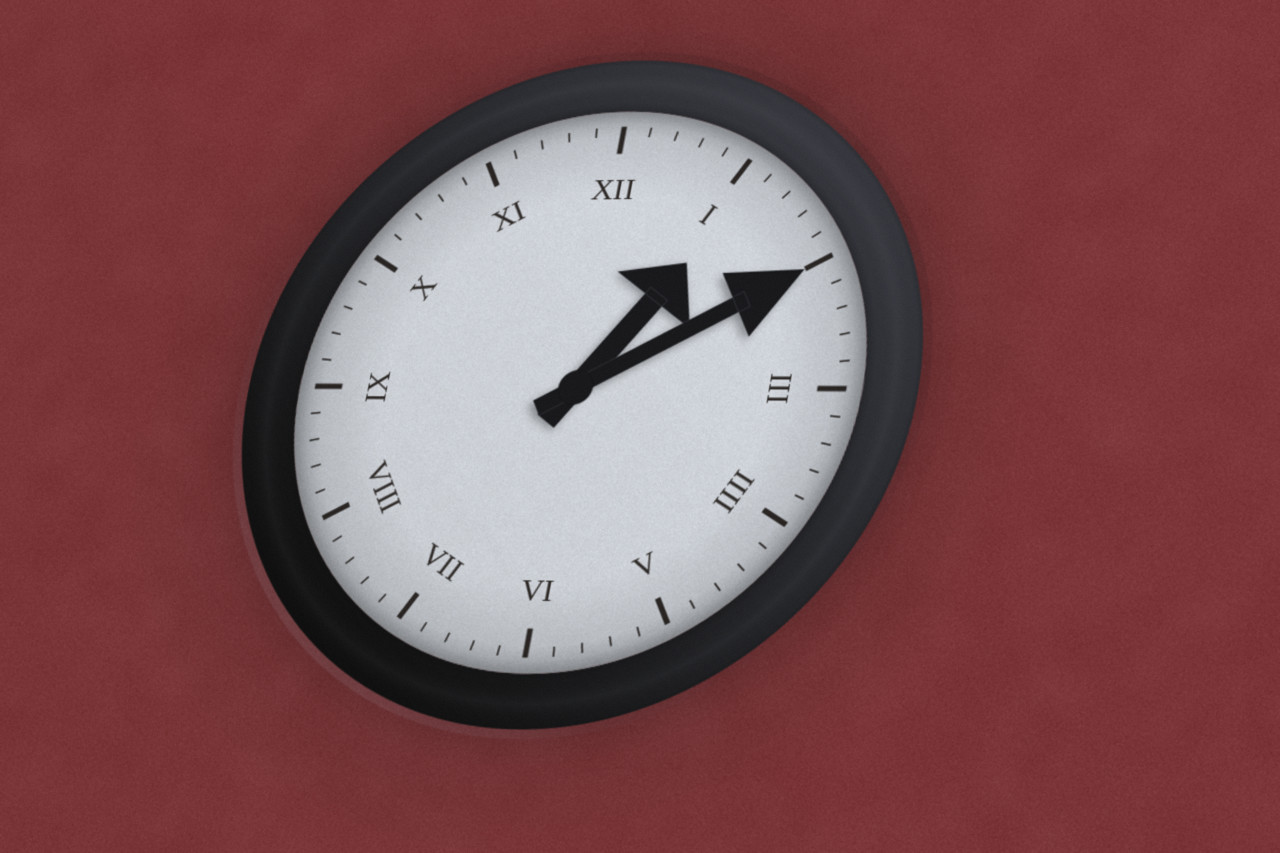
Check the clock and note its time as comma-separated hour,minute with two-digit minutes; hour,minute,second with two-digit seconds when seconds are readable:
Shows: 1,10
